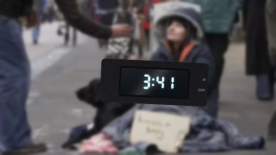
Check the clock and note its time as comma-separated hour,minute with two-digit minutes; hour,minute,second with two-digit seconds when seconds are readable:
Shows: 3,41
